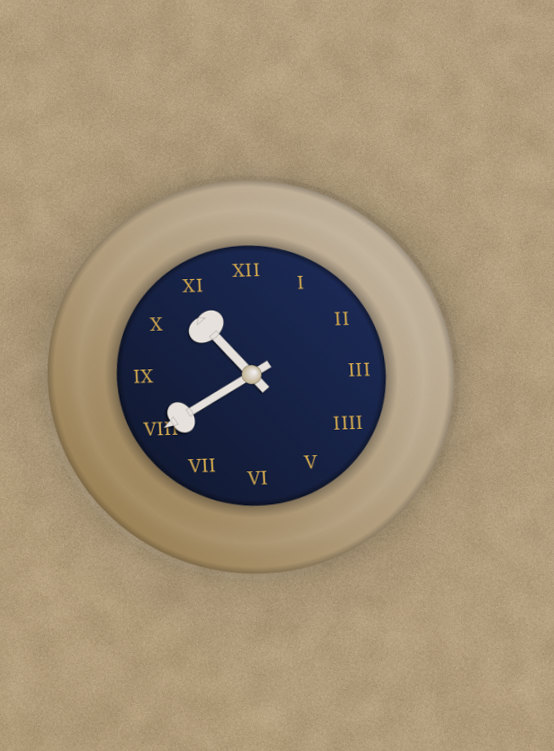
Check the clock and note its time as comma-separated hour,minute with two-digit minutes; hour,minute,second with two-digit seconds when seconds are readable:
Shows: 10,40
